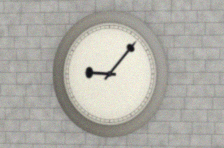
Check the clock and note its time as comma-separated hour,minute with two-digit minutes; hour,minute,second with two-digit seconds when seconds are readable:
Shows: 9,07
